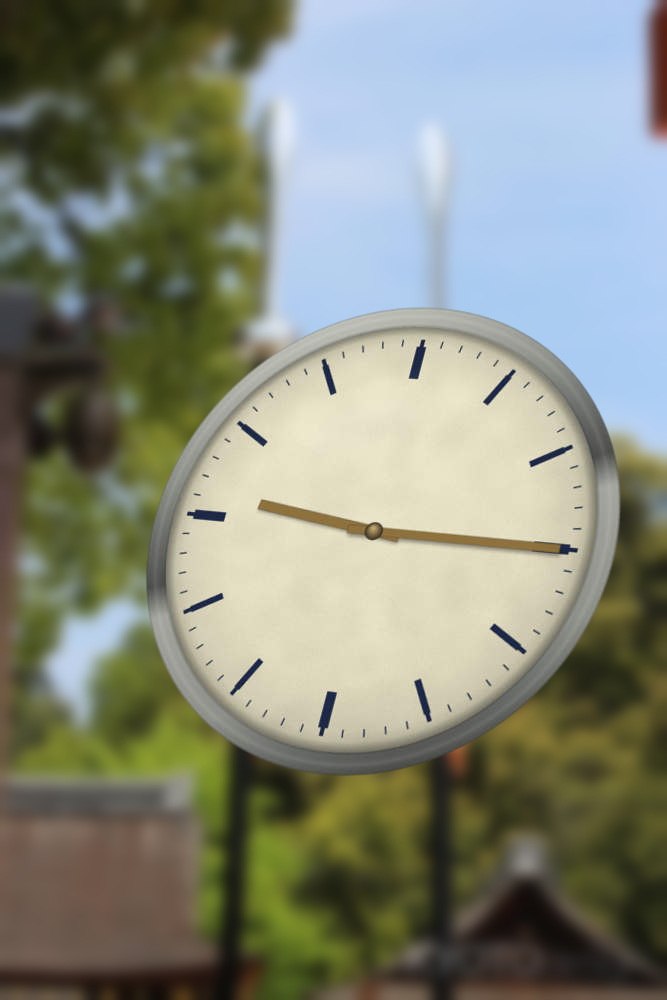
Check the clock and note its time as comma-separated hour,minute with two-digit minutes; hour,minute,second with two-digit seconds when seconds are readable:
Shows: 9,15
